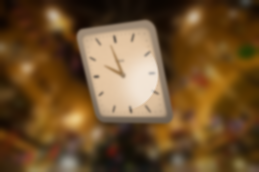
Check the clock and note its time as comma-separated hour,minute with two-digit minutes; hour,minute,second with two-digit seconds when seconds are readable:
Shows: 9,58
